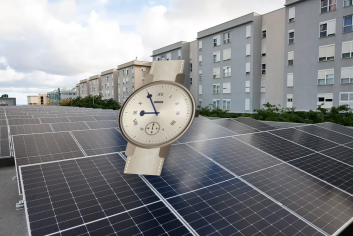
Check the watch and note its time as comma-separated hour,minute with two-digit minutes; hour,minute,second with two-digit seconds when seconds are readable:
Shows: 8,55
